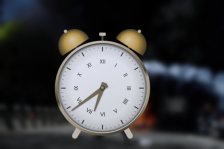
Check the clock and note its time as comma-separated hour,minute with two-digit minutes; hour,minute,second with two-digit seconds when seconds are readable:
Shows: 6,39
